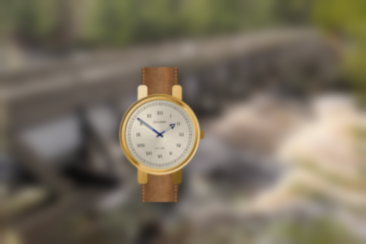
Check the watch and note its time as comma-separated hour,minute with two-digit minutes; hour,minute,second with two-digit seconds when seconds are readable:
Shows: 1,51
